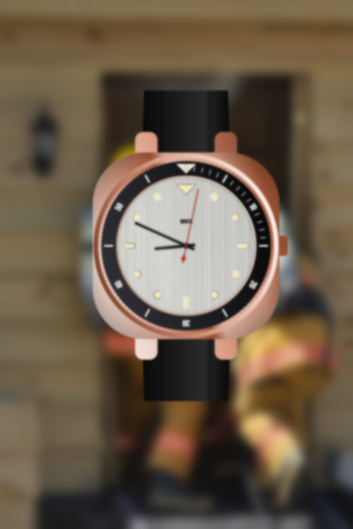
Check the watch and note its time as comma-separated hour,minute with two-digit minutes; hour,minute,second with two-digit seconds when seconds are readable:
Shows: 8,49,02
